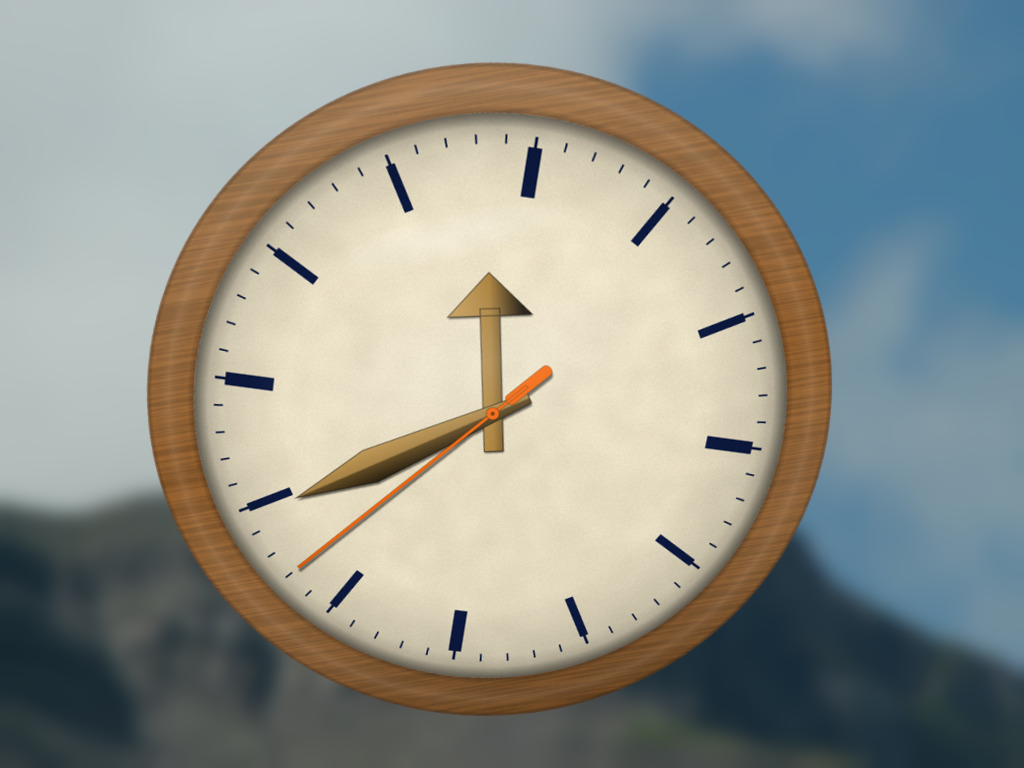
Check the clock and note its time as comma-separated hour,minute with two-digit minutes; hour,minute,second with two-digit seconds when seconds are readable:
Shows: 11,39,37
